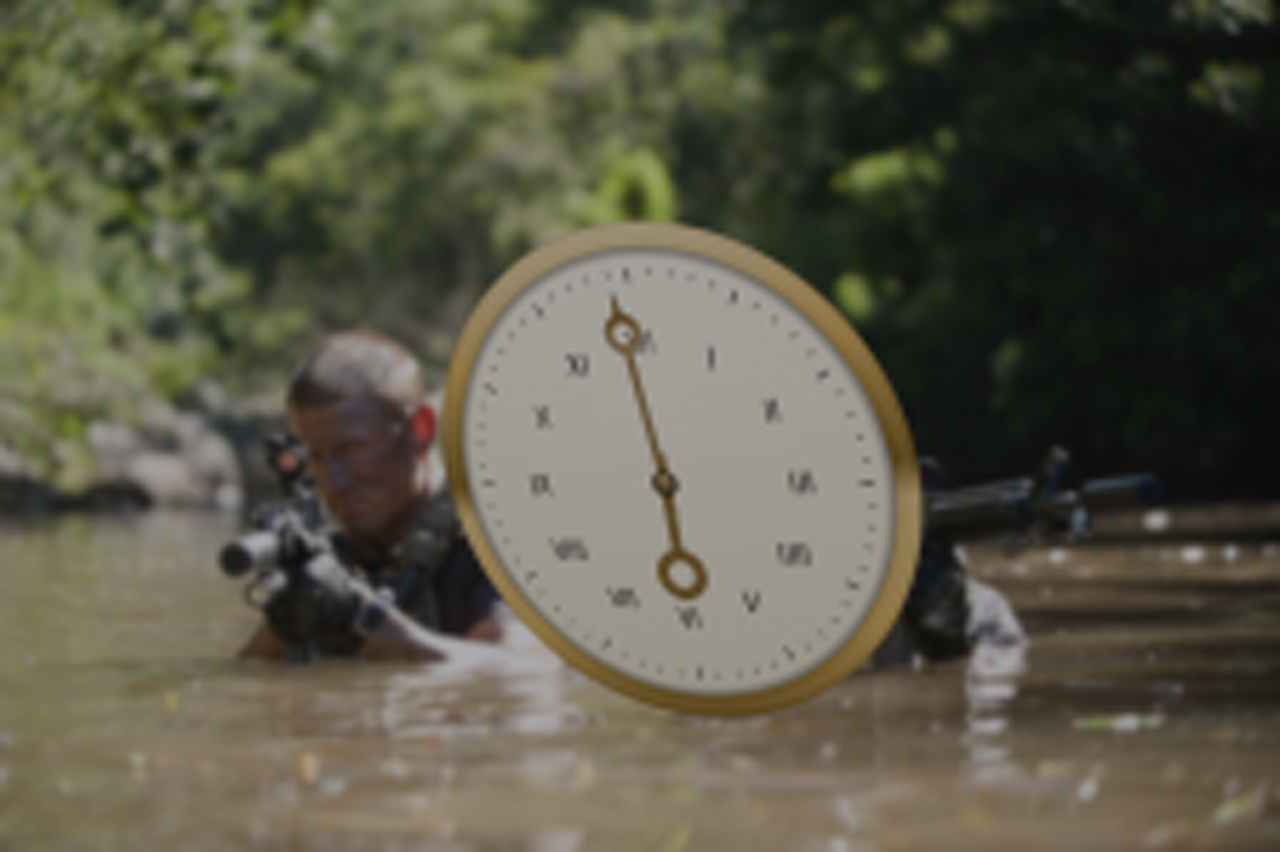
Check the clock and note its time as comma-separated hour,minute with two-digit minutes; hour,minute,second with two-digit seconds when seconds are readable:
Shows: 5,59
